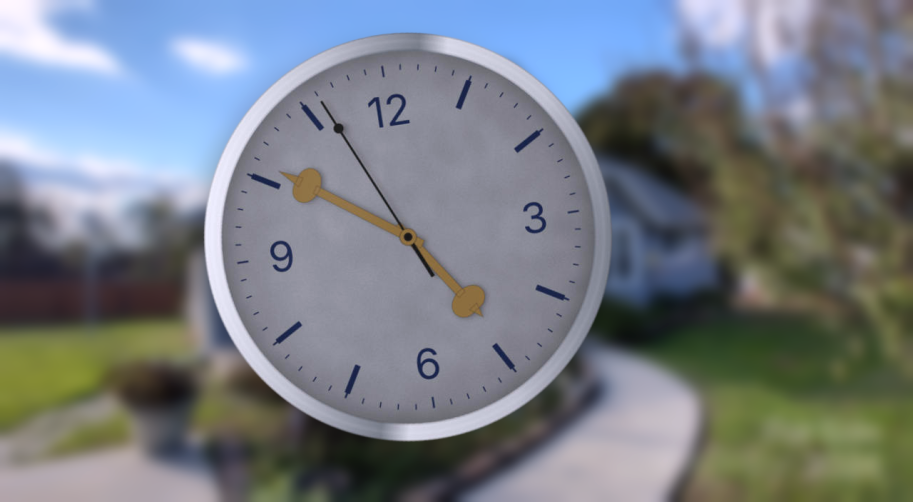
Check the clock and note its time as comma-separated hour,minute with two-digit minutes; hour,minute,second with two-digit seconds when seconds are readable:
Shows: 4,50,56
